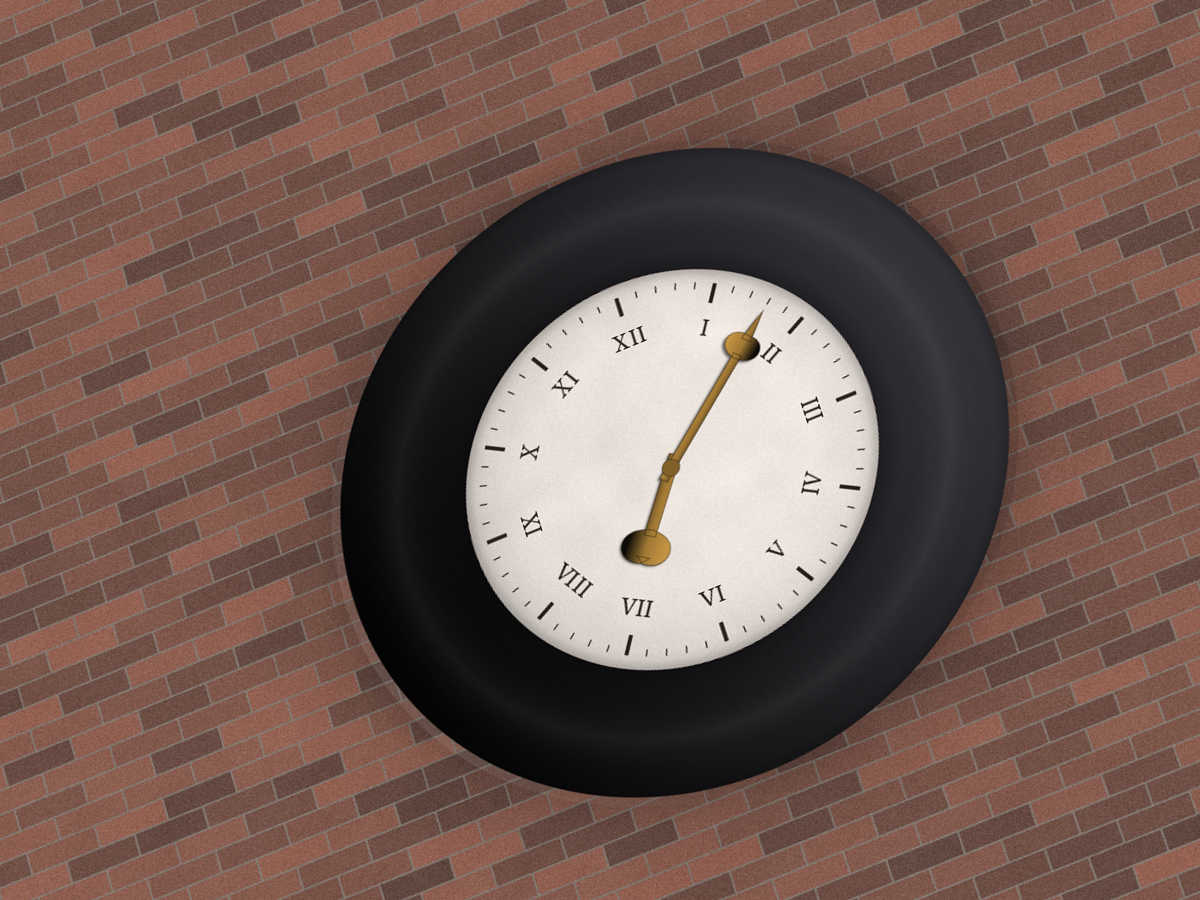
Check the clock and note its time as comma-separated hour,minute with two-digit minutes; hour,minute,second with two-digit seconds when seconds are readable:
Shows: 7,08
